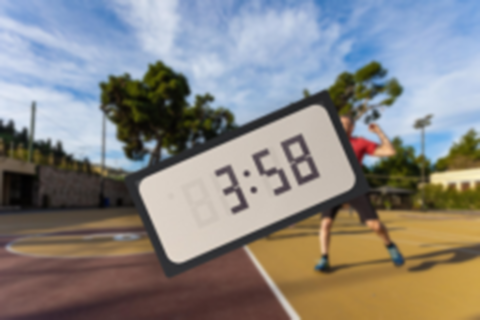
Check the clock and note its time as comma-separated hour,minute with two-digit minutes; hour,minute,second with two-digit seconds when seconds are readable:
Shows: 3,58
